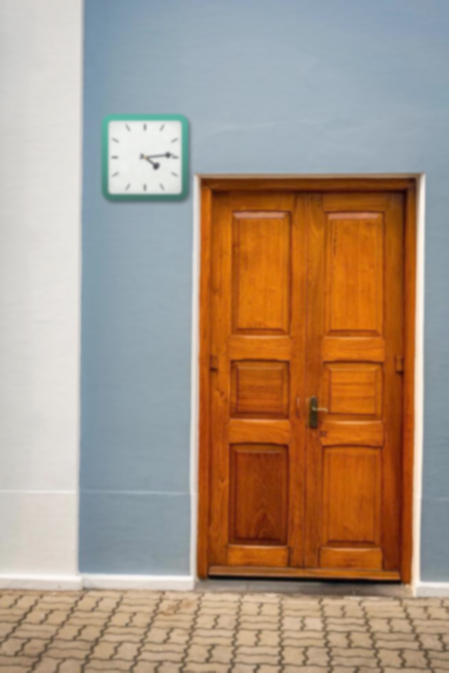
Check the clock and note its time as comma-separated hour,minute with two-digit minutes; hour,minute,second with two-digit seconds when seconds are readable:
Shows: 4,14
